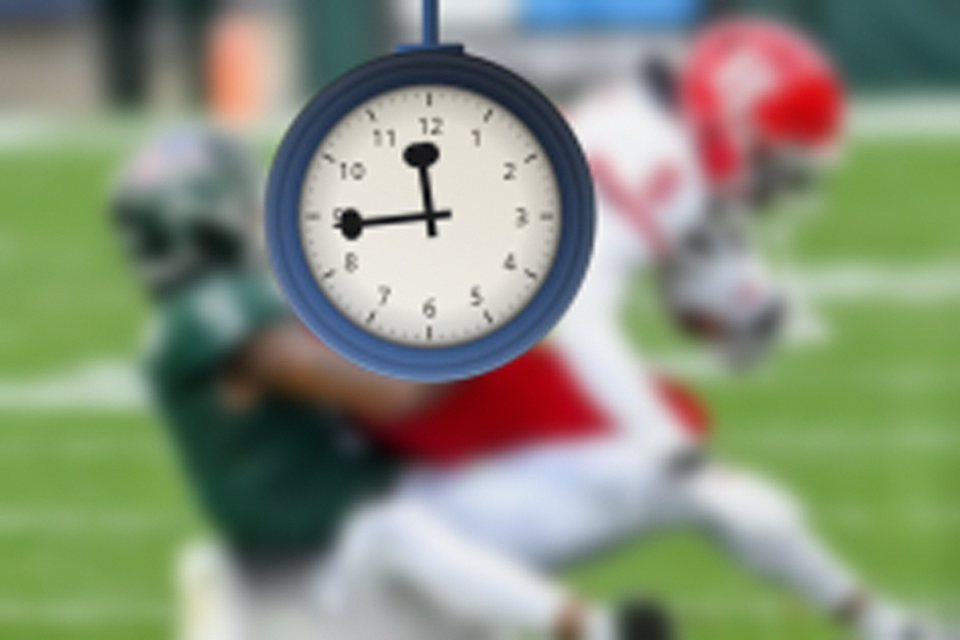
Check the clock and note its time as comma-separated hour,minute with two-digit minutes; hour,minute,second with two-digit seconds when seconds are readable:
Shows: 11,44
